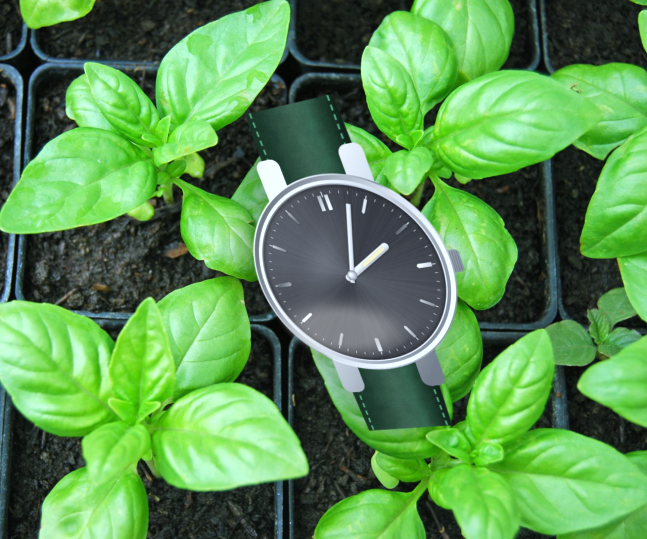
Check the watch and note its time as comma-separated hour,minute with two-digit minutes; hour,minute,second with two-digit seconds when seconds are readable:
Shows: 2,03
